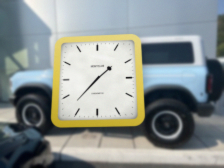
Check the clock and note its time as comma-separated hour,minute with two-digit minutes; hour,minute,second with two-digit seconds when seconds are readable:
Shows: 1,37
